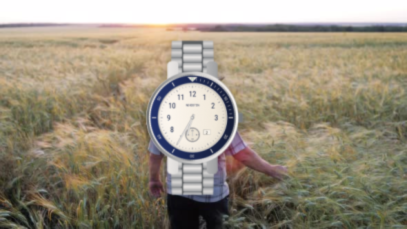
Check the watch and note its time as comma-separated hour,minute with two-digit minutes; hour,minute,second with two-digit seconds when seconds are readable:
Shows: 6,35
